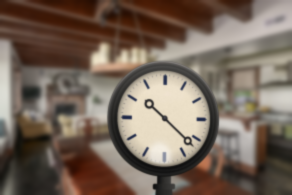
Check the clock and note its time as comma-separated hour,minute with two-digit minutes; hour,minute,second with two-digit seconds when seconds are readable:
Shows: 10,22
